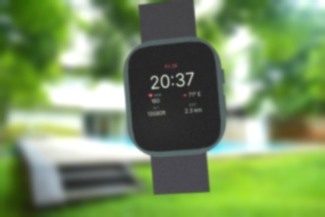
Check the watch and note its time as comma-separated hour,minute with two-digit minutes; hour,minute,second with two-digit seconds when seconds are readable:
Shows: 20,37
